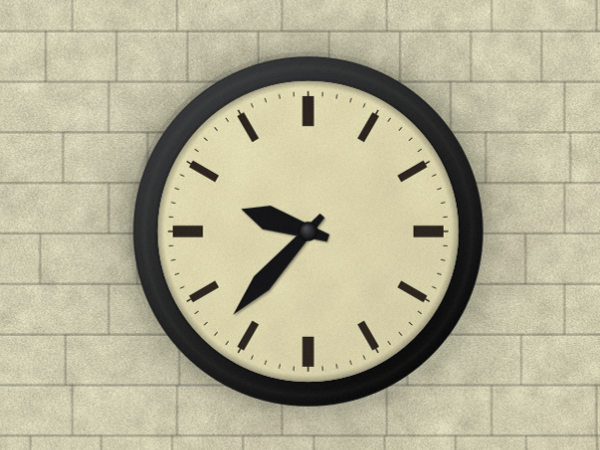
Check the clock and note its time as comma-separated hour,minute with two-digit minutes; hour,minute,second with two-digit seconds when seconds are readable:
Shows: 9,37
